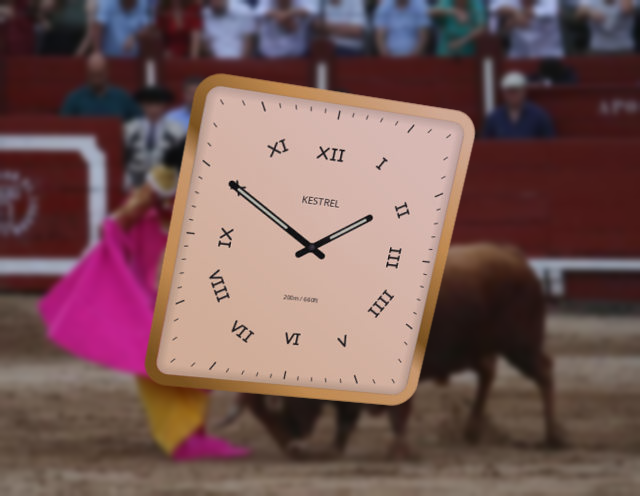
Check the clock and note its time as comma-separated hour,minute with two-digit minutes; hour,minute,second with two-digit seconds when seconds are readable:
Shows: 1,50
